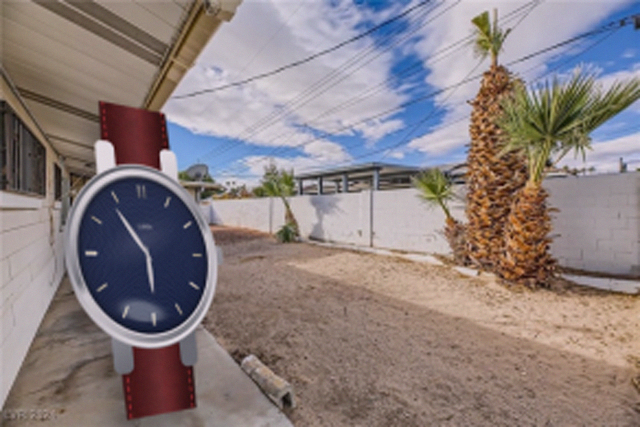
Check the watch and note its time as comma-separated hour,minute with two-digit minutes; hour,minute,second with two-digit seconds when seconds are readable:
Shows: 5,54
